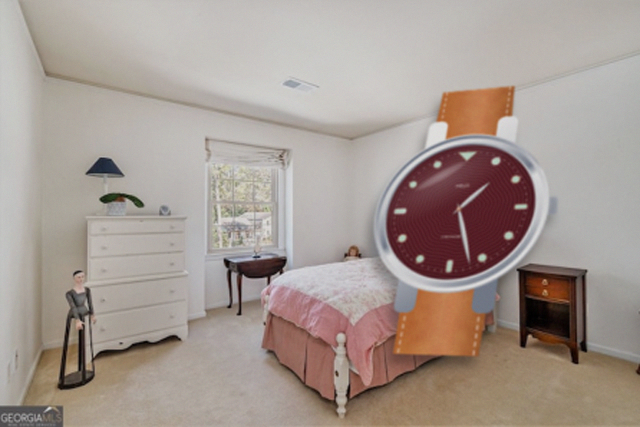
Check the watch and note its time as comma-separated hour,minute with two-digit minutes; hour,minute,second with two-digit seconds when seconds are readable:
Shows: 1,27
